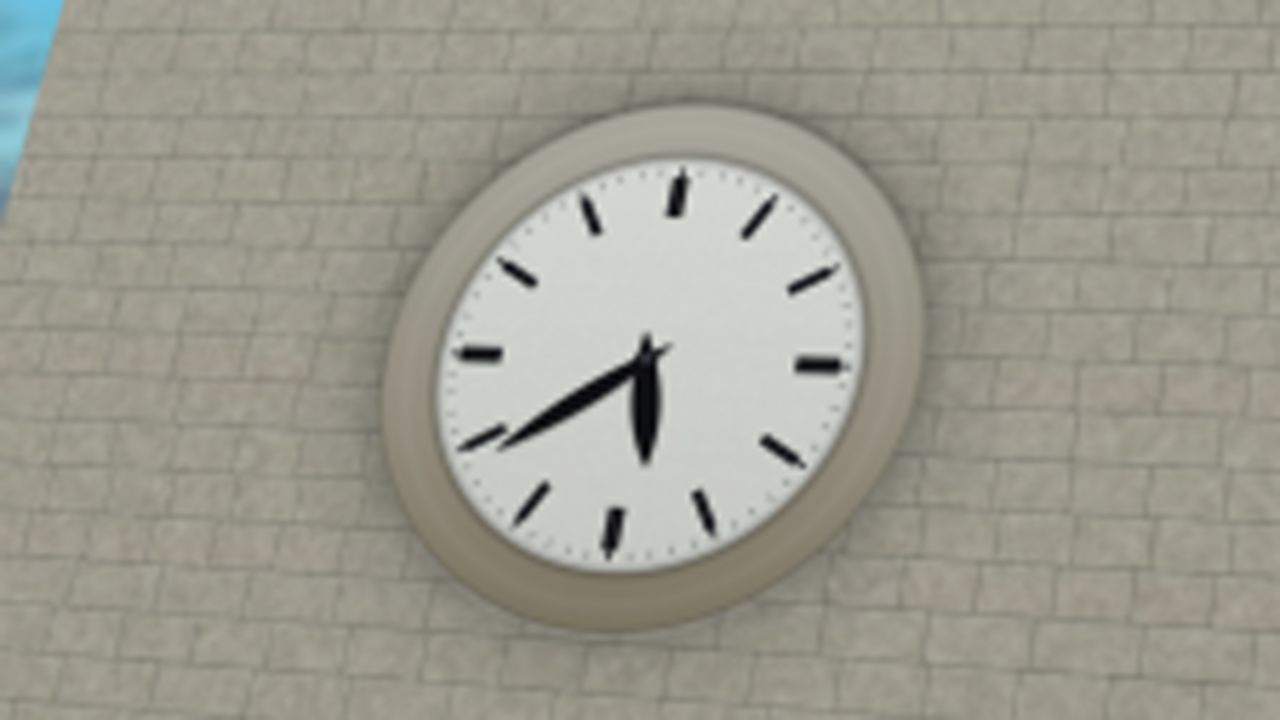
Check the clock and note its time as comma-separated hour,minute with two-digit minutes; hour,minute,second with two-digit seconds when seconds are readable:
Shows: 5,39
